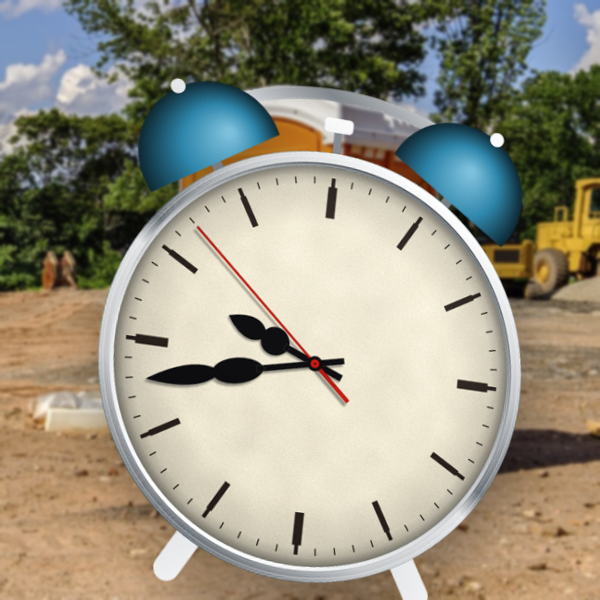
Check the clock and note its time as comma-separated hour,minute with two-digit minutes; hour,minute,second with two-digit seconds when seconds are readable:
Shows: 9,42,52
